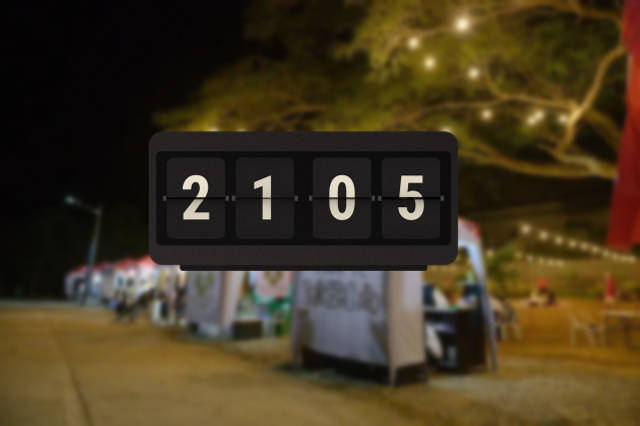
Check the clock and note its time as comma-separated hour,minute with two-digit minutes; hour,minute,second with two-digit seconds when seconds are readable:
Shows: 21,05
